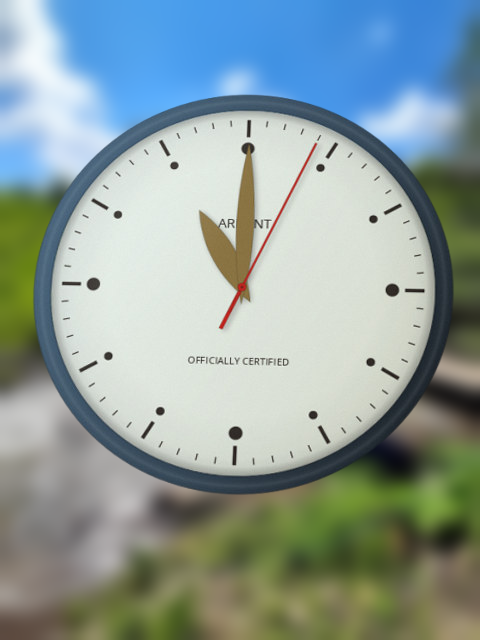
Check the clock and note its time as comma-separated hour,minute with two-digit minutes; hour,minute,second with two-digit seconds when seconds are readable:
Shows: 11,00,04
